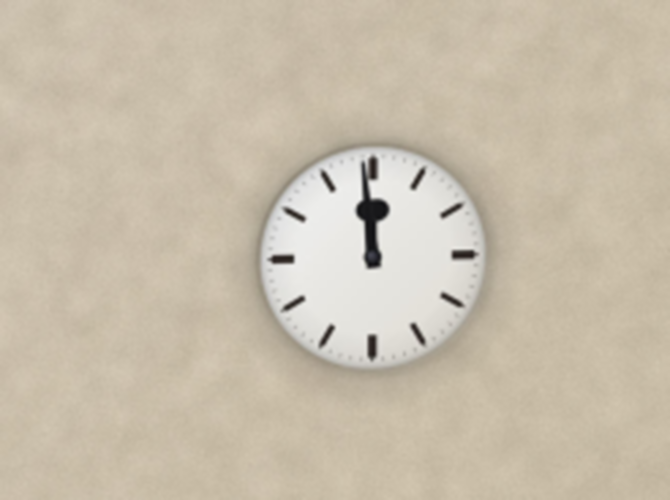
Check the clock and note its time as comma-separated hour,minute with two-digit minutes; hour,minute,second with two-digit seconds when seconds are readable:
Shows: 11,59
